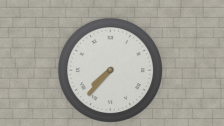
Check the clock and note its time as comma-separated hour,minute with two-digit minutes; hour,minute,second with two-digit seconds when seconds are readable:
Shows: 7,37
